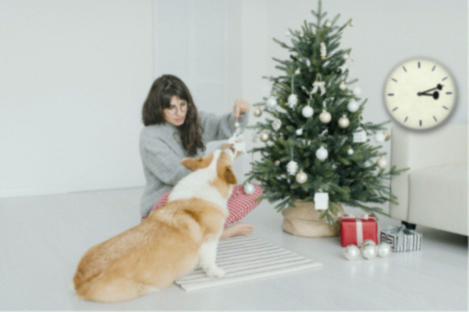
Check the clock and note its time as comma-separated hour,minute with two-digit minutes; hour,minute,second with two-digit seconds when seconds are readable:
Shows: 3,12
